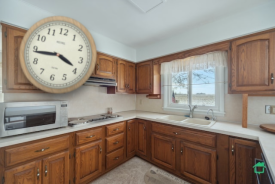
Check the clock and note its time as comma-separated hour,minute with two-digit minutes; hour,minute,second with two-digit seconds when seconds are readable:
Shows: 3,44
